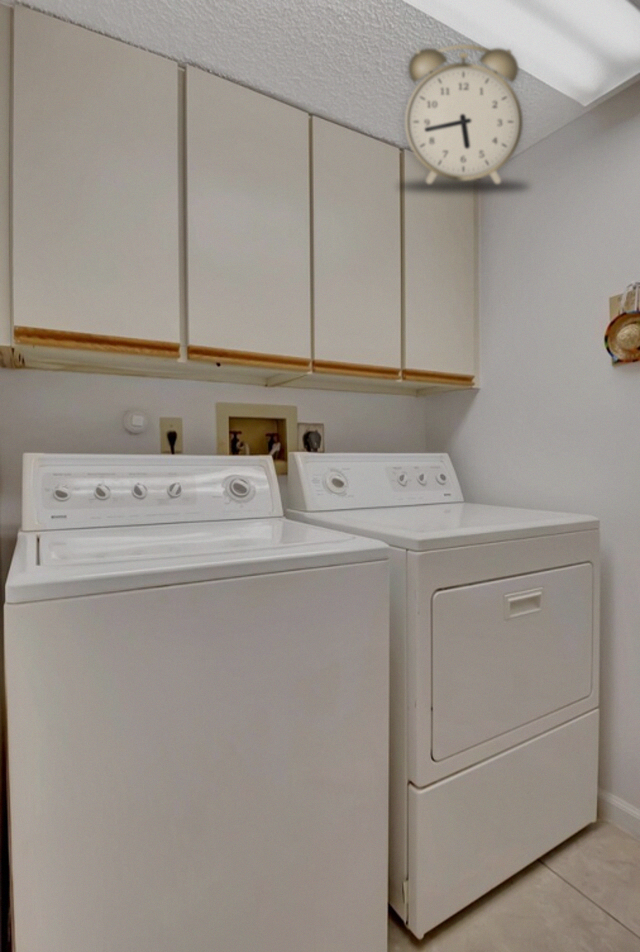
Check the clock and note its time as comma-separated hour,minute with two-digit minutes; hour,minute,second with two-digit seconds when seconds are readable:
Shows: 5,43
